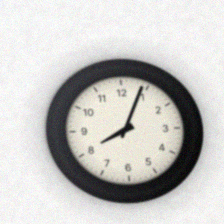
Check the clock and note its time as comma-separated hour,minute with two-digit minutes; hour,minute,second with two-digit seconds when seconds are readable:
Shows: 8,04
